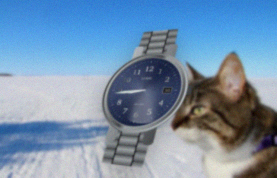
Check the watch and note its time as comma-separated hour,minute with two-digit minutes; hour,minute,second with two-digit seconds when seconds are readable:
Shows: 8,44
